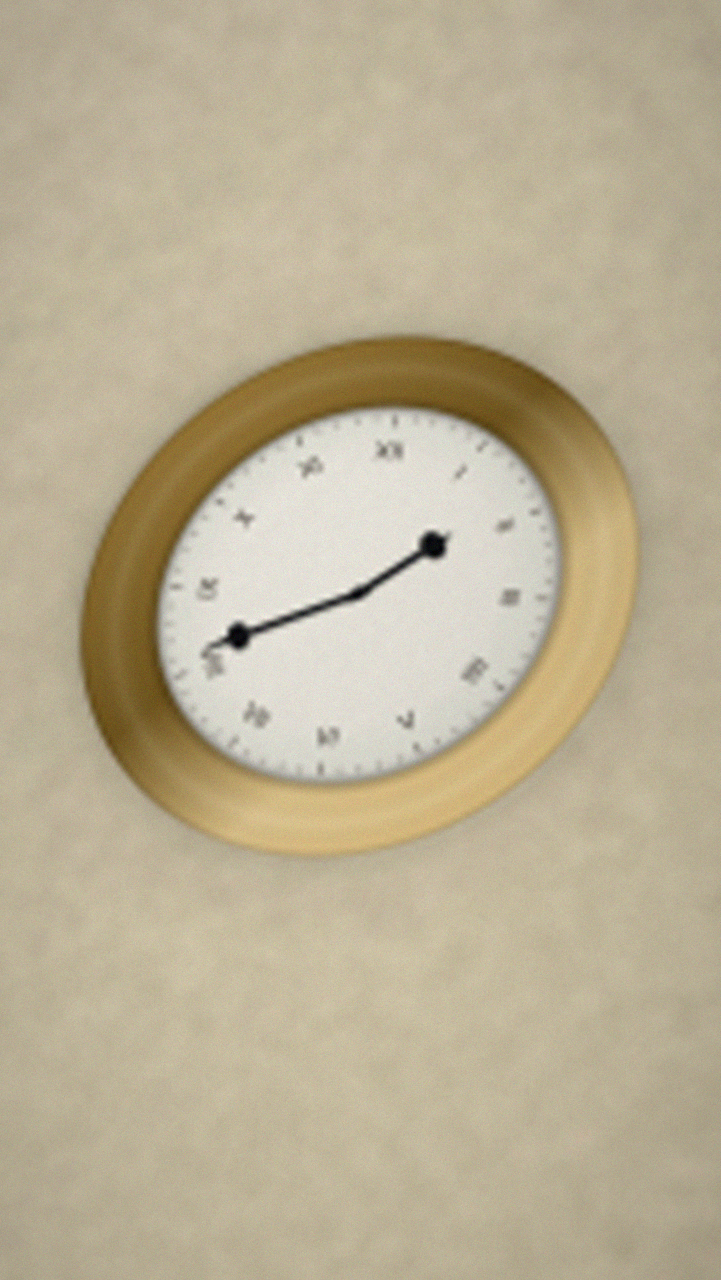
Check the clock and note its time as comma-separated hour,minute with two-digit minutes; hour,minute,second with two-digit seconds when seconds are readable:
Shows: 1,41
